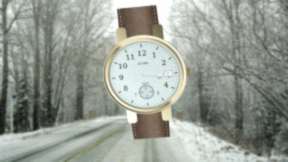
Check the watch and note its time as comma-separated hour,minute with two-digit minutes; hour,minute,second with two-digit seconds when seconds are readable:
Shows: 3,16
